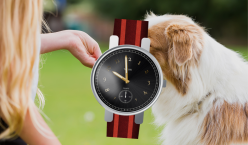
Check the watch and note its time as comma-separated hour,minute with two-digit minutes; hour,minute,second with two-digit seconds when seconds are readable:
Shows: 9,59
